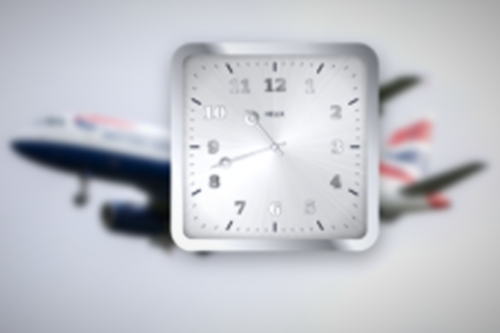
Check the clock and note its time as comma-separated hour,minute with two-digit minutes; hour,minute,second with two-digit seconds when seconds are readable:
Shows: 10,42
